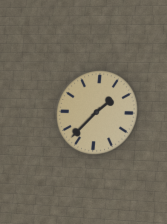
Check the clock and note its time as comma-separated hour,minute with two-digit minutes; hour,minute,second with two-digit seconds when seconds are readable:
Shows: 1,37
